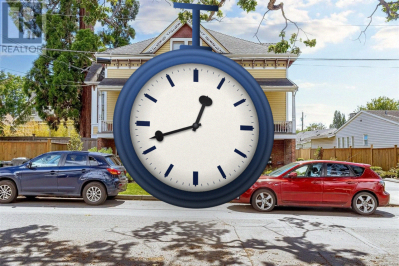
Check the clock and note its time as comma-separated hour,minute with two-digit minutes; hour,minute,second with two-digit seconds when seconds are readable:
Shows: 12,42
